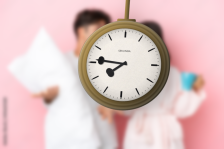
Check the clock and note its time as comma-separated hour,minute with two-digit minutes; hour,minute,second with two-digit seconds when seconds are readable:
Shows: 7,46
